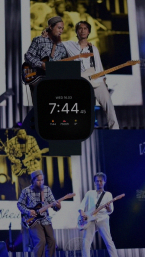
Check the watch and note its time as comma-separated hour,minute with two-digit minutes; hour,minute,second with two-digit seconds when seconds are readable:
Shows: 7,44
